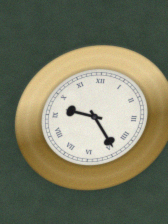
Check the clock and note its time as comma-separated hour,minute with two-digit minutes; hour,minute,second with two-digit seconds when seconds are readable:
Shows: 9,24
